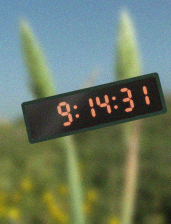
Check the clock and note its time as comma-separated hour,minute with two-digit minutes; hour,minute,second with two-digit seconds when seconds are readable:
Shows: 9,14,31
